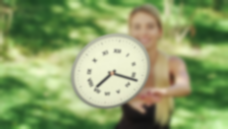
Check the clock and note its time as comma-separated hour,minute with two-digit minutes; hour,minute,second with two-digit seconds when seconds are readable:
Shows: 7,17
